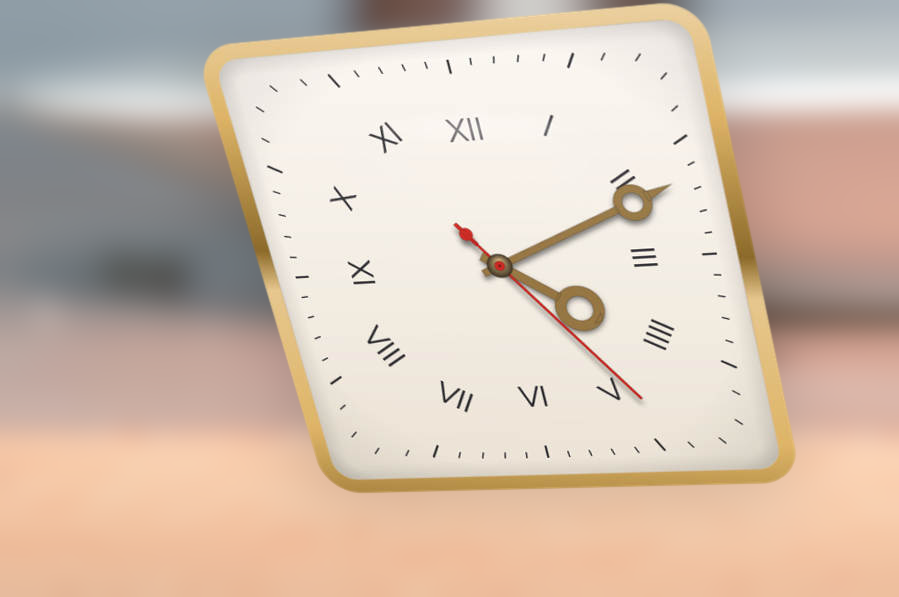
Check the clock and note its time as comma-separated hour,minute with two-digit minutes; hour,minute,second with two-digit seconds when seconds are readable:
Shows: 4,11,24
